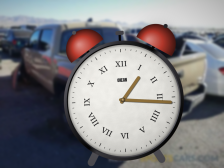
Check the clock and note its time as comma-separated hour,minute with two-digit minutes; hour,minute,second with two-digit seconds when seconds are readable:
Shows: 1,16
